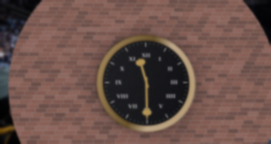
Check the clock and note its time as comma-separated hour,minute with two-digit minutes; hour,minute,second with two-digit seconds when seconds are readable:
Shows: 11,30
